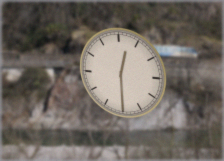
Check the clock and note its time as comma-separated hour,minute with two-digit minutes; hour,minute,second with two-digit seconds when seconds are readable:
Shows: 12,30
